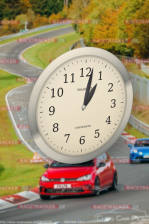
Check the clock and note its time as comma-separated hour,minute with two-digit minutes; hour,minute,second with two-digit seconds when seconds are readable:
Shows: 1,02
